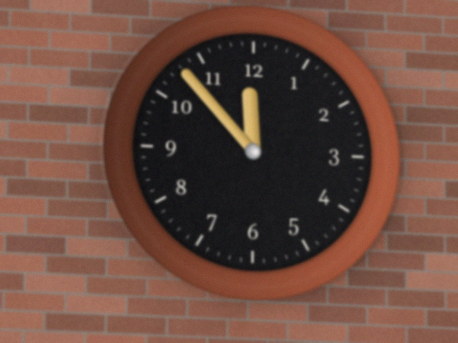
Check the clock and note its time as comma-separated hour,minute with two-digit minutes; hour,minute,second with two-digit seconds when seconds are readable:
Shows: 11,53
